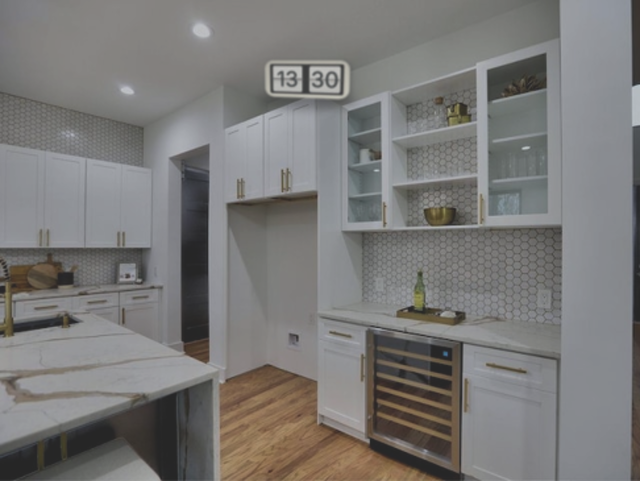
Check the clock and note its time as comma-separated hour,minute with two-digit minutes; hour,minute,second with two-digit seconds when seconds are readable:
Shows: 13,30
